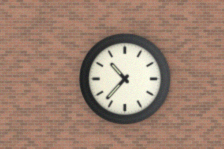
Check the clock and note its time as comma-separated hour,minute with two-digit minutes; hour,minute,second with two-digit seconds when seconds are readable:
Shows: 10,37
